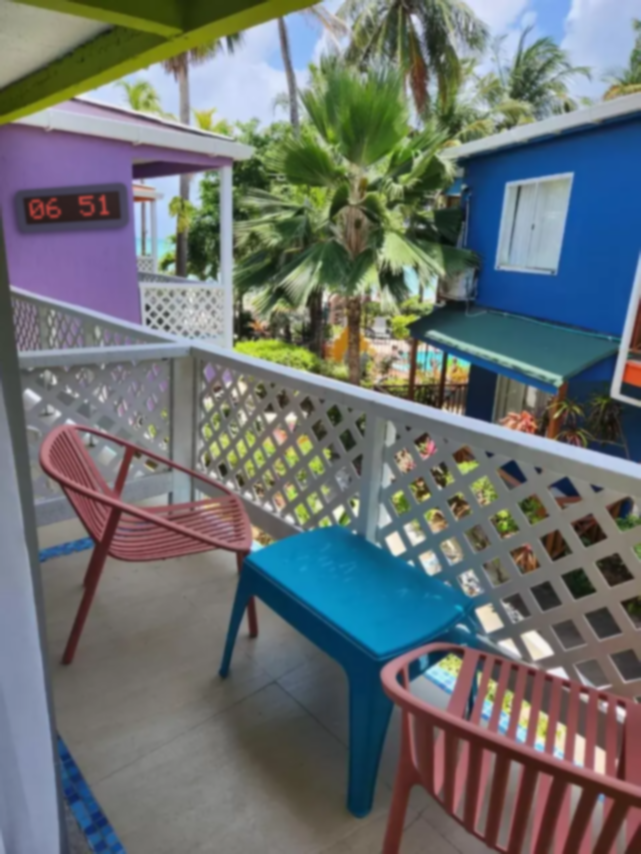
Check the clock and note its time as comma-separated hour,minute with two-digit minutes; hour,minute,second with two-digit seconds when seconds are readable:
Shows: 6,51
